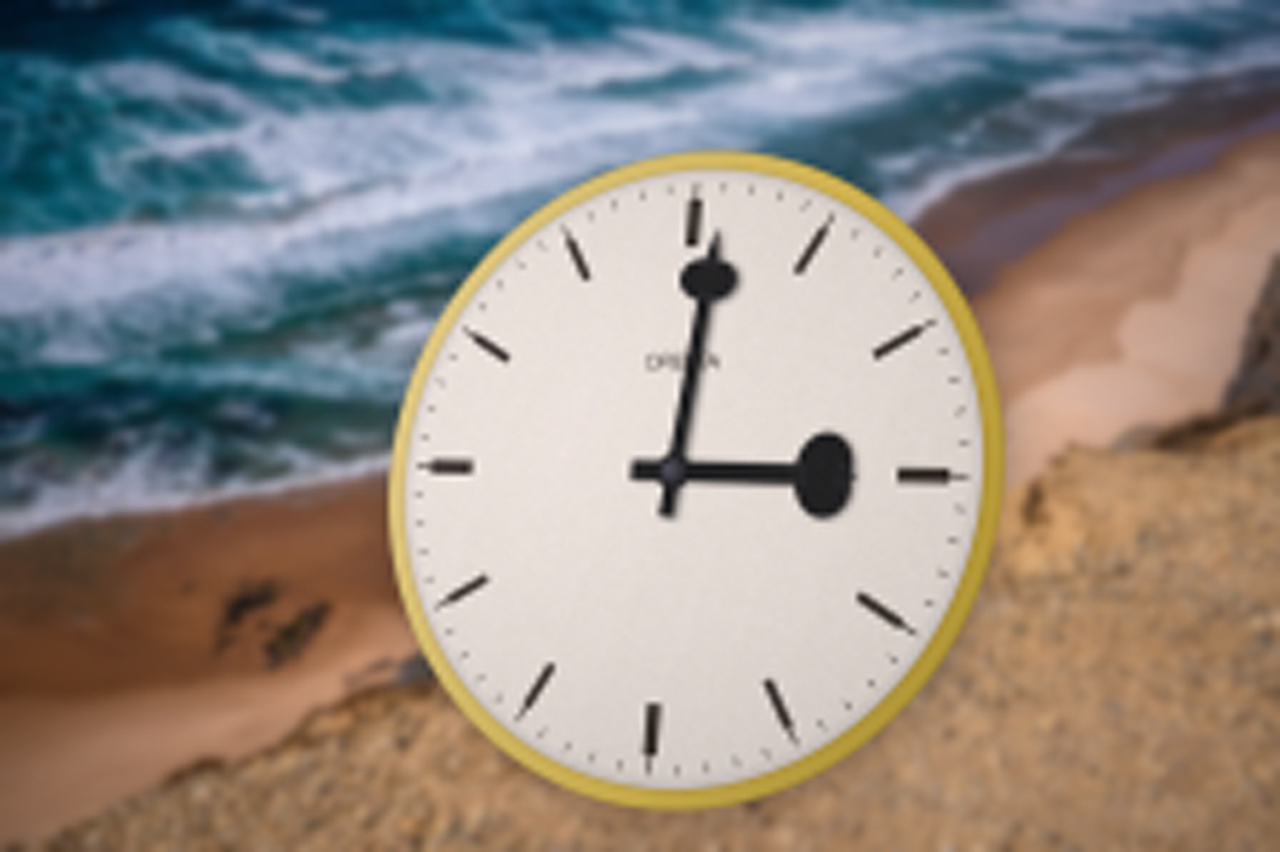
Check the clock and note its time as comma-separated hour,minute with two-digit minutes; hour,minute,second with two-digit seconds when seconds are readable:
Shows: 3,01
